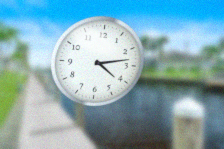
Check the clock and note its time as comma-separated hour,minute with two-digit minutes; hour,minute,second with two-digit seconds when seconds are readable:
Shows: 4,13
